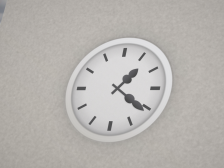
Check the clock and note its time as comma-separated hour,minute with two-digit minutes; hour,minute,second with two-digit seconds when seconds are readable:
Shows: 1,21
